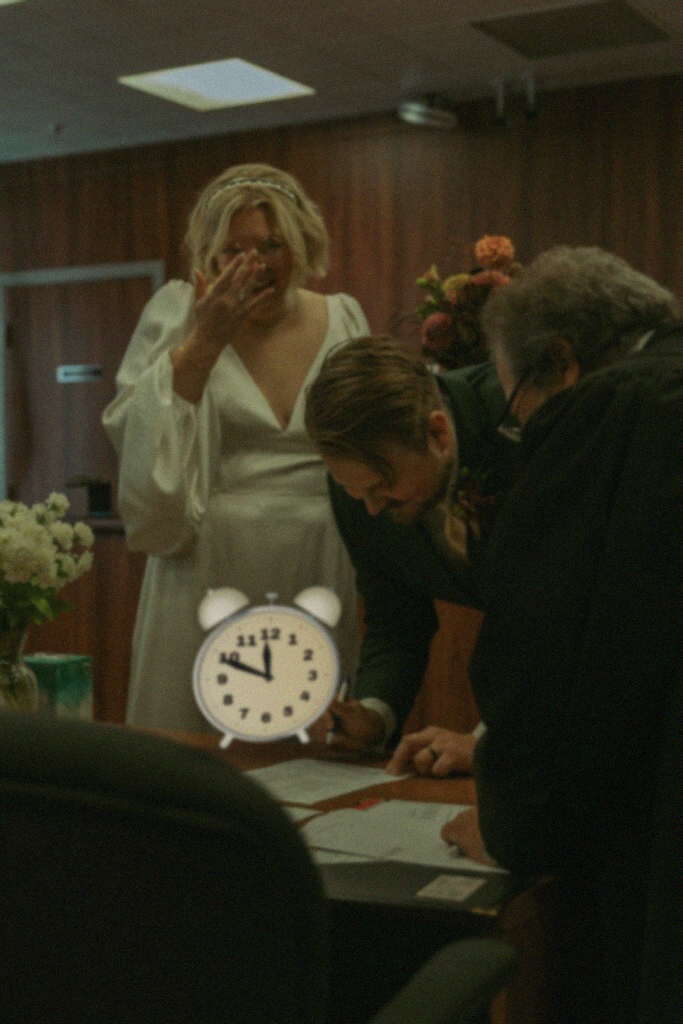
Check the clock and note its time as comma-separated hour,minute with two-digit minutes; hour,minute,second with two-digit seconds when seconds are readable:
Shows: 11,49
